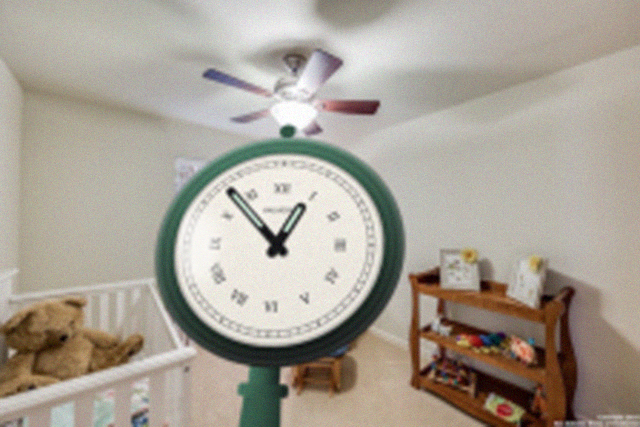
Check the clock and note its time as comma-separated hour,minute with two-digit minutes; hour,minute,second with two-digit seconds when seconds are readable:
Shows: 12,53
